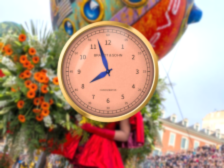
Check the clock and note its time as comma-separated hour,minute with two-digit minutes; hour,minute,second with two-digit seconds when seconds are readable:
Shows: 7,57
